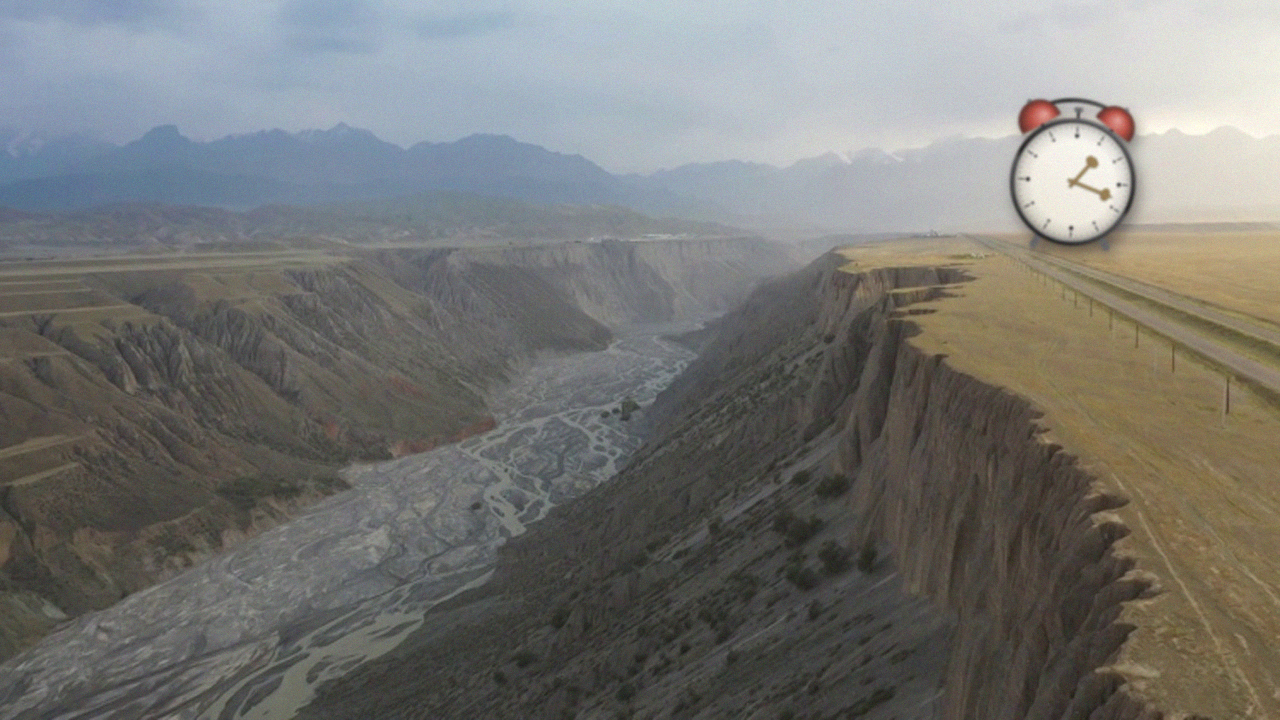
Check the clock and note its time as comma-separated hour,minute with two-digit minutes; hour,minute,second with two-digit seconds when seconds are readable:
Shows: 1,18
